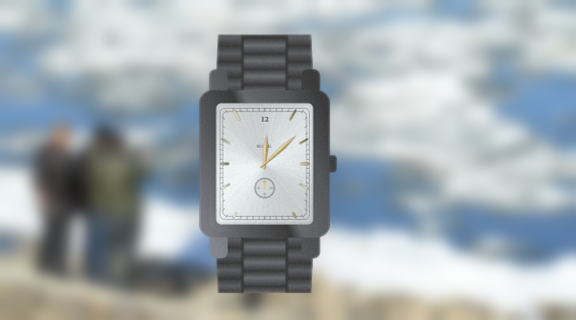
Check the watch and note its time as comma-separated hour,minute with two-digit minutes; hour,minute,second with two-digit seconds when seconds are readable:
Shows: 12,08
